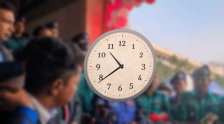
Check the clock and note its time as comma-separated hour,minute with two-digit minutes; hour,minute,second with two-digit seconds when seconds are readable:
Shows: 10,39
